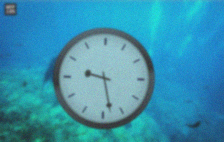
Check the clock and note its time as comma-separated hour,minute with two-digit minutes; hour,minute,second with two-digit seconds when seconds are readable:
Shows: 9,28
